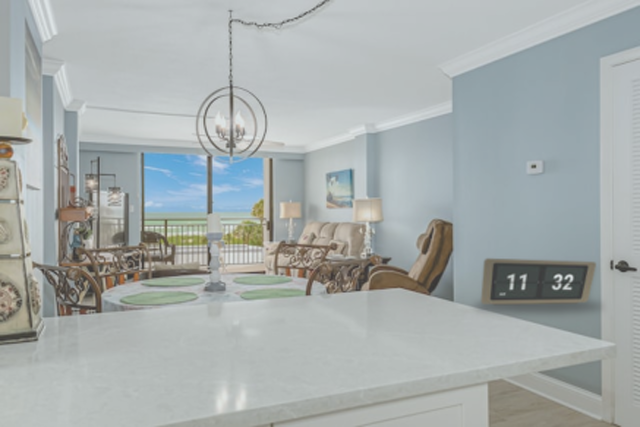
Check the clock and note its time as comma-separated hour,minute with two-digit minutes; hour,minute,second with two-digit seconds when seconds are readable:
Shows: 11,32
